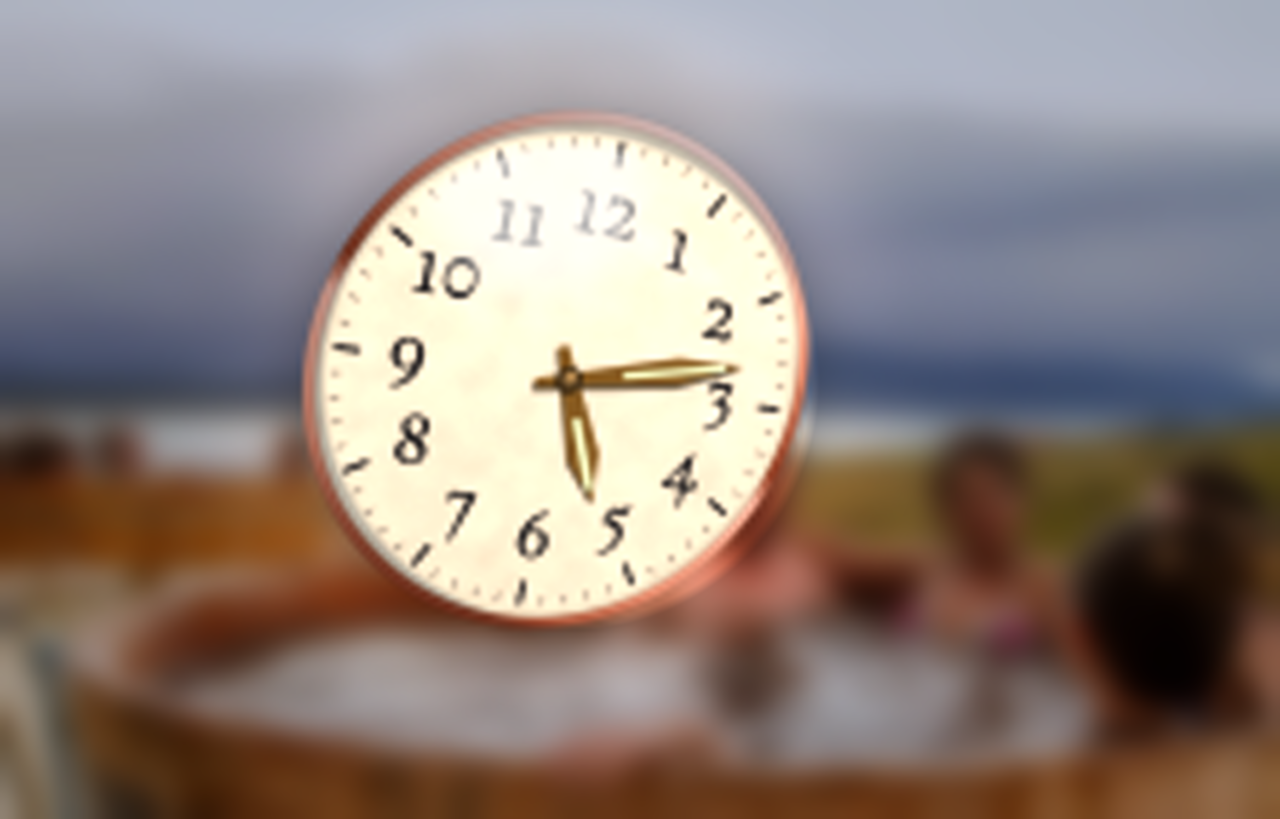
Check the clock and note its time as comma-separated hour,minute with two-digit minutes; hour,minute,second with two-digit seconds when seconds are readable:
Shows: 5,13
